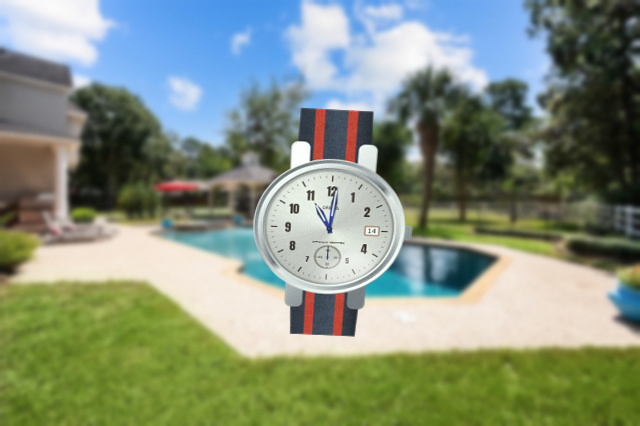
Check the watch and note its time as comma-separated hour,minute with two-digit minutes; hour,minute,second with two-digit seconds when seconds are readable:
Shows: 11,01
